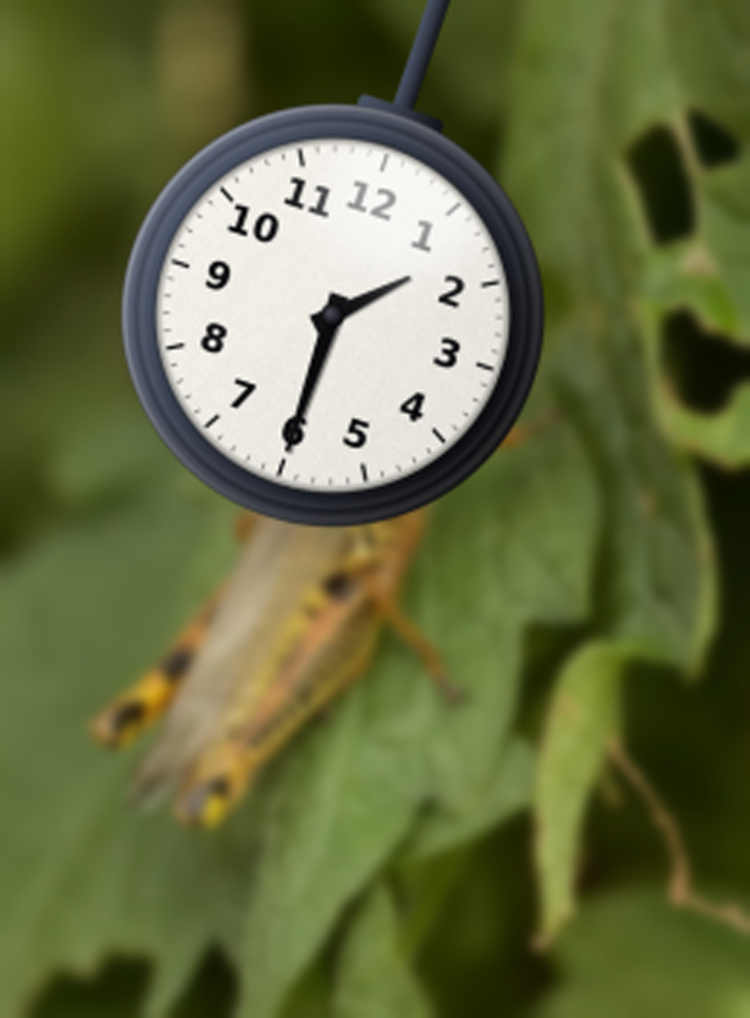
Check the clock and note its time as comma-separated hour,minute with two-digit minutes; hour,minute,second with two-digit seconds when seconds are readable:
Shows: 1,30
